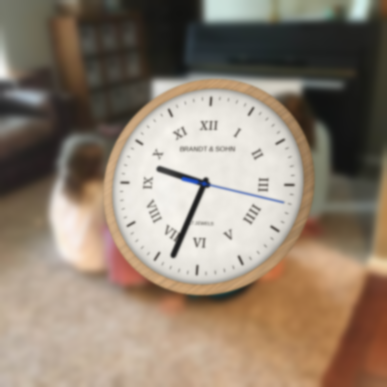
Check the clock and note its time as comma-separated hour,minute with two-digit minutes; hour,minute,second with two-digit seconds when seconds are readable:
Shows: 9,33,17
